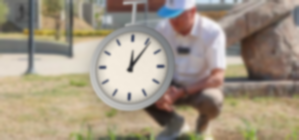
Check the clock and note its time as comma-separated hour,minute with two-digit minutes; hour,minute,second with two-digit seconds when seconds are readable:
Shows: 12,06
